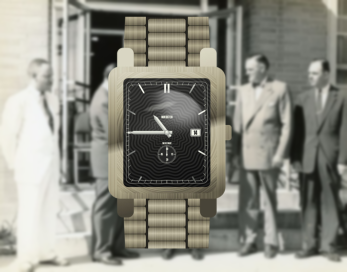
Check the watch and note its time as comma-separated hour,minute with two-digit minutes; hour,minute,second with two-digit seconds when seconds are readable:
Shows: 10,45
